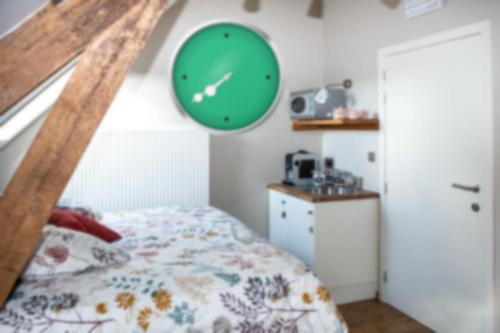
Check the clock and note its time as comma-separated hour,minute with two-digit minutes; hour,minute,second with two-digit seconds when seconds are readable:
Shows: 7,39
